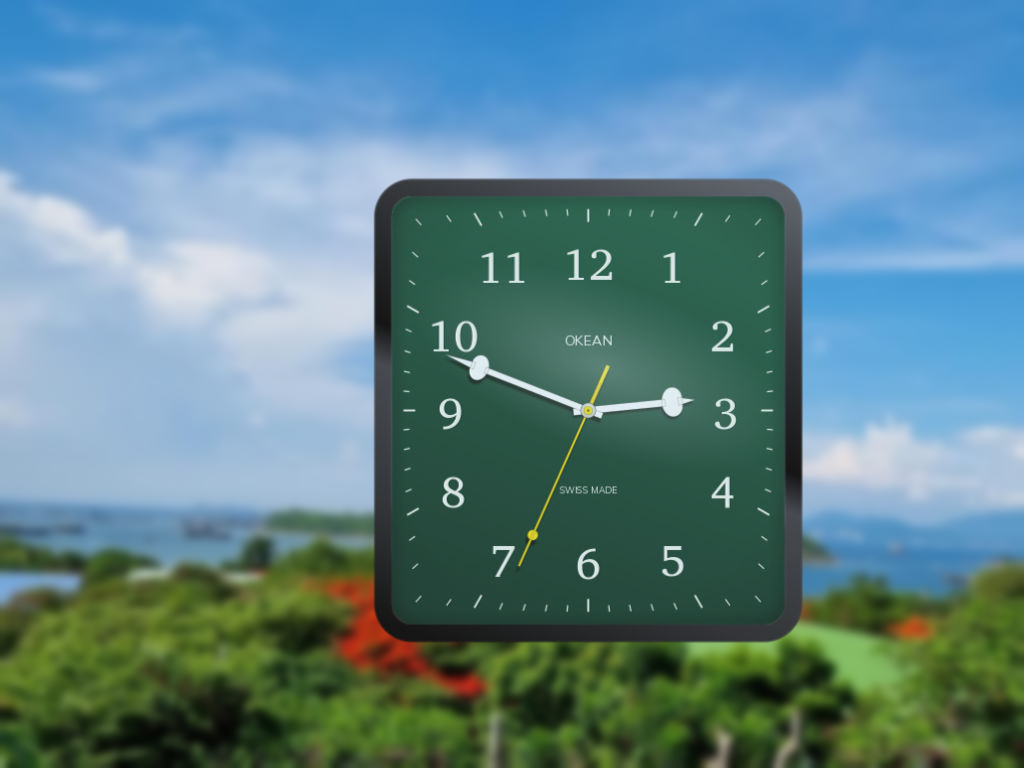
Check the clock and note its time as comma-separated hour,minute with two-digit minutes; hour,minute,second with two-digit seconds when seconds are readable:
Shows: 2,48,34
